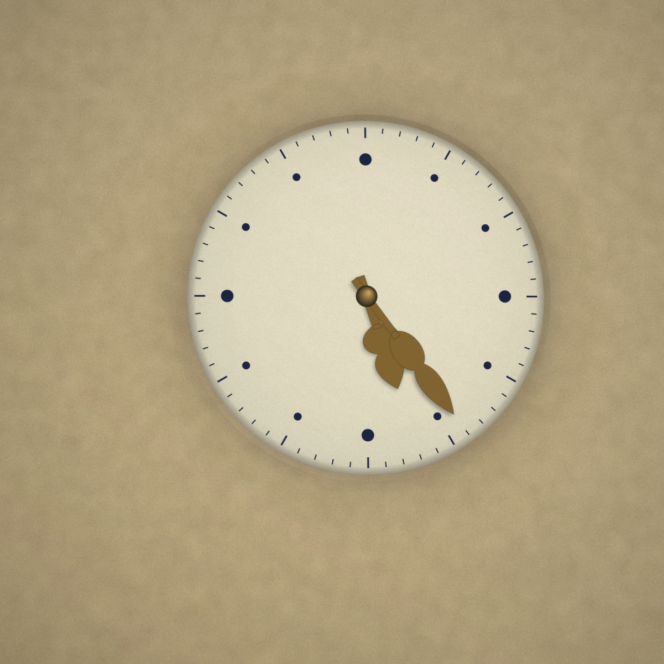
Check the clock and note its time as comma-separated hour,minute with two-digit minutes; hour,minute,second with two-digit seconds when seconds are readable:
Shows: 5,24
